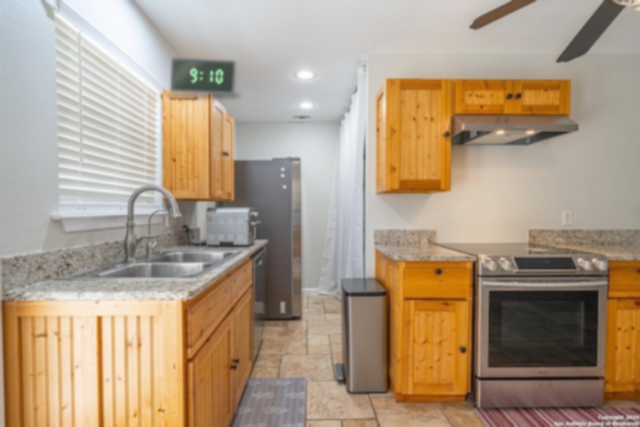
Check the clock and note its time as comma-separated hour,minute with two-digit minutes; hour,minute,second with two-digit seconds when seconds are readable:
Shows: 9,10
